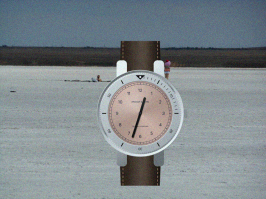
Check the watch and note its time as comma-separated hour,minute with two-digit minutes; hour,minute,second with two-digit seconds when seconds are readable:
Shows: 12,33
